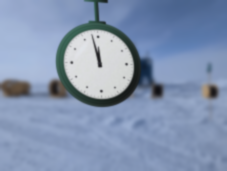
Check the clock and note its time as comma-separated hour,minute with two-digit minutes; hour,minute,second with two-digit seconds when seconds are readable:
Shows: 11,58
